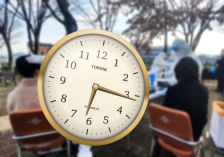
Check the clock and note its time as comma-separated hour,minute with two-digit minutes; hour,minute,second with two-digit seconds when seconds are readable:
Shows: 6,16
